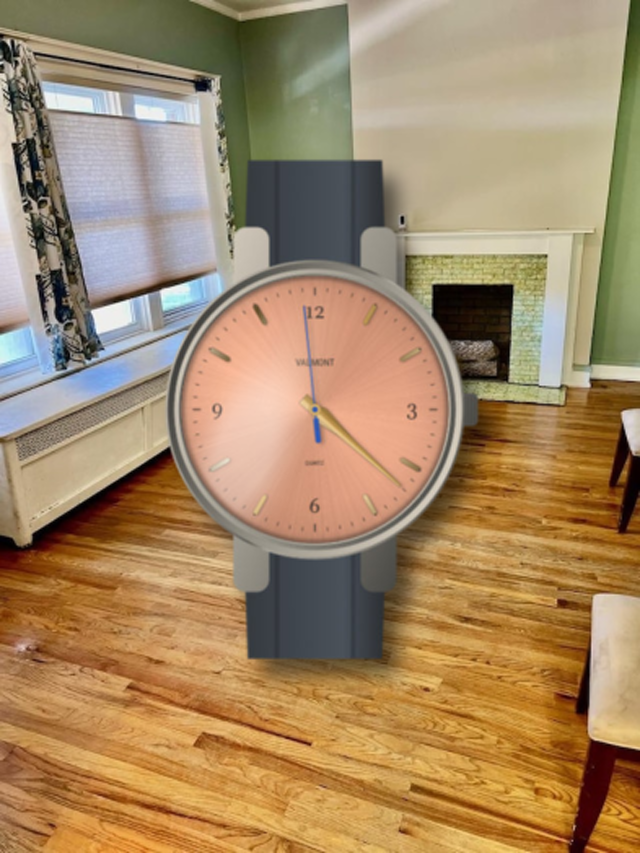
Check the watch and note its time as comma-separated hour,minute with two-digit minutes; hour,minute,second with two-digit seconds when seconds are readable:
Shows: 4,21,59
